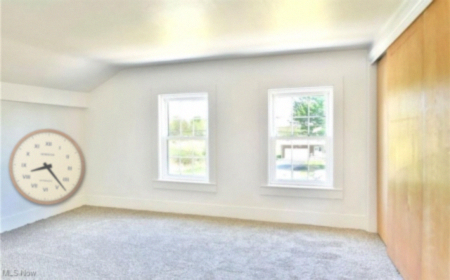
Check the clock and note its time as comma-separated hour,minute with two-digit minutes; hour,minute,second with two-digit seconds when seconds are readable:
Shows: 8,23
